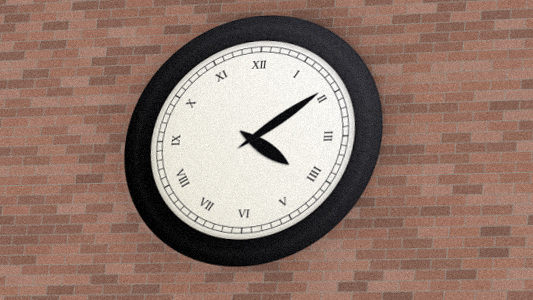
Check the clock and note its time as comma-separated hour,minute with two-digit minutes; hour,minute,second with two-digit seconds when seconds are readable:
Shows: 4,09
